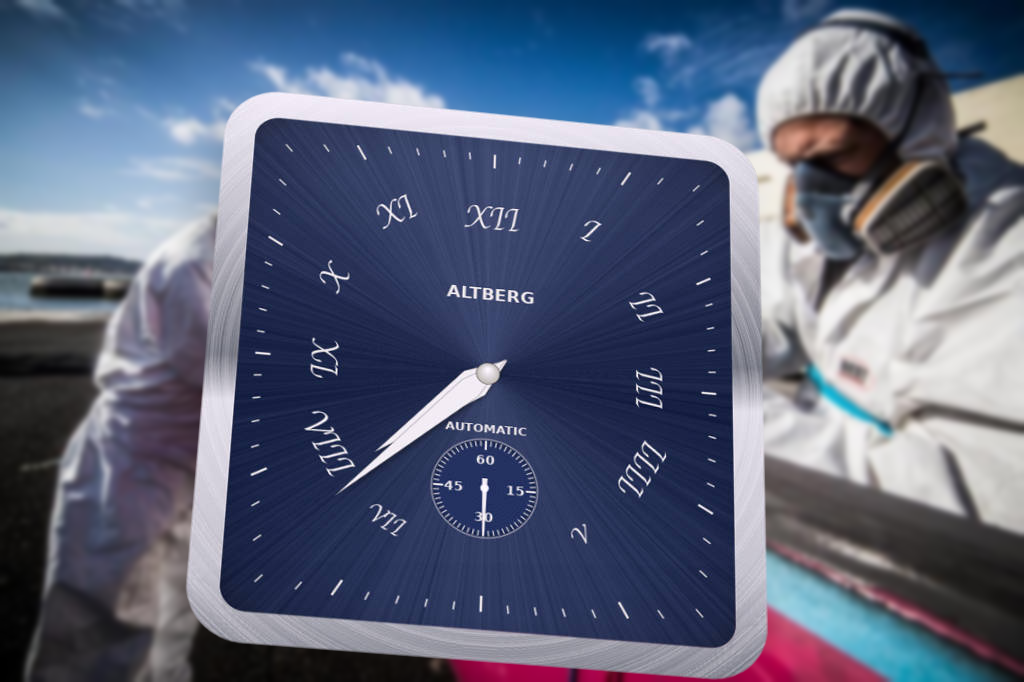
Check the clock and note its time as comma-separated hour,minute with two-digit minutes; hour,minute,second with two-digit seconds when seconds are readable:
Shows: 7,37,30
